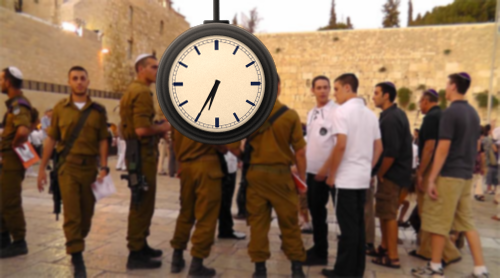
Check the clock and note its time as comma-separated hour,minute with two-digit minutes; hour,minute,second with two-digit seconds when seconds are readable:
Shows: 6,35
